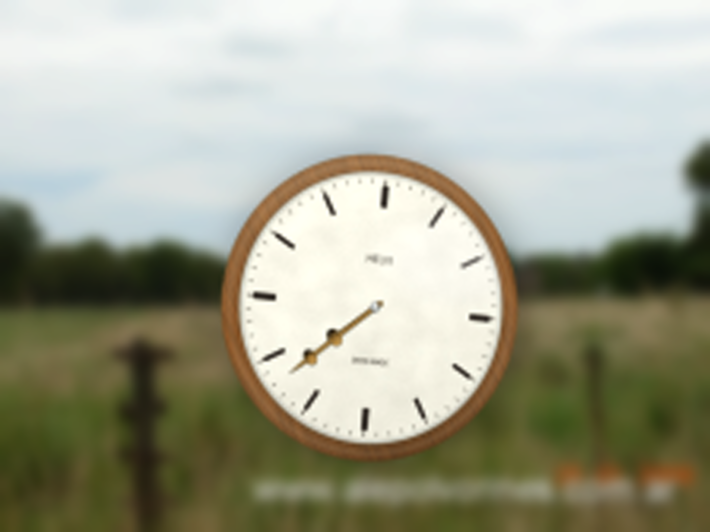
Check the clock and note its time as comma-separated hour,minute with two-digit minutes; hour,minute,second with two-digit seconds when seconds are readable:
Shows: 7,38
